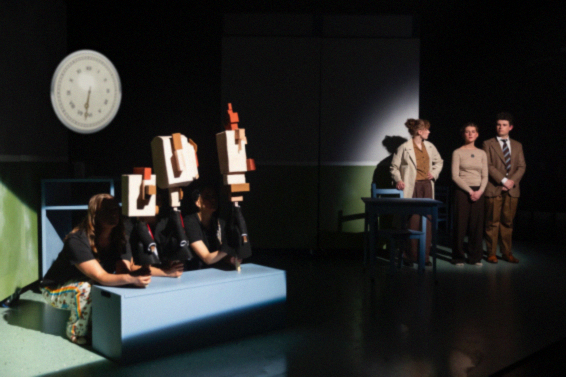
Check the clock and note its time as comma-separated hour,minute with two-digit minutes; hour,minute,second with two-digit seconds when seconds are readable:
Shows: 6,32
